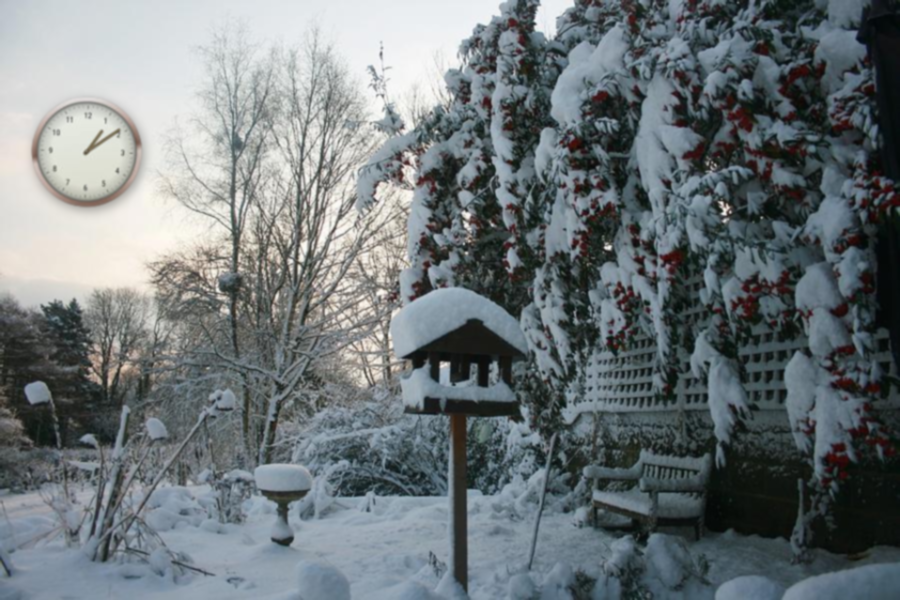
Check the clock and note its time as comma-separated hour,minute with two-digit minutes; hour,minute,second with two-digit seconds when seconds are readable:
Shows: 1,09
